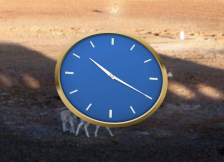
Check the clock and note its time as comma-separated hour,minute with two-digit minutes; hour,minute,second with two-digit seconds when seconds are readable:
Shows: 10,20
